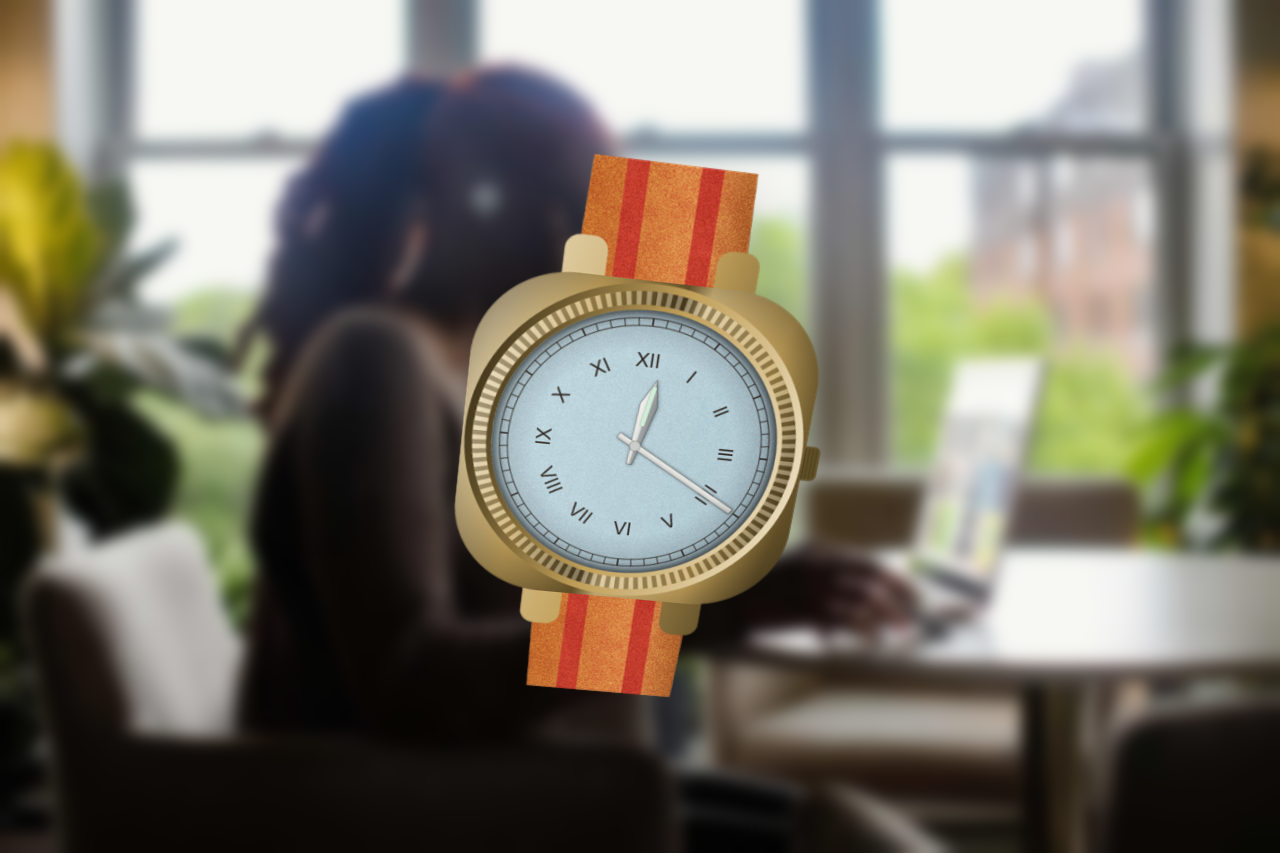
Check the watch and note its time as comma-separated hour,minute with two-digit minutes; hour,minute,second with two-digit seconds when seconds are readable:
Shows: 12,20
